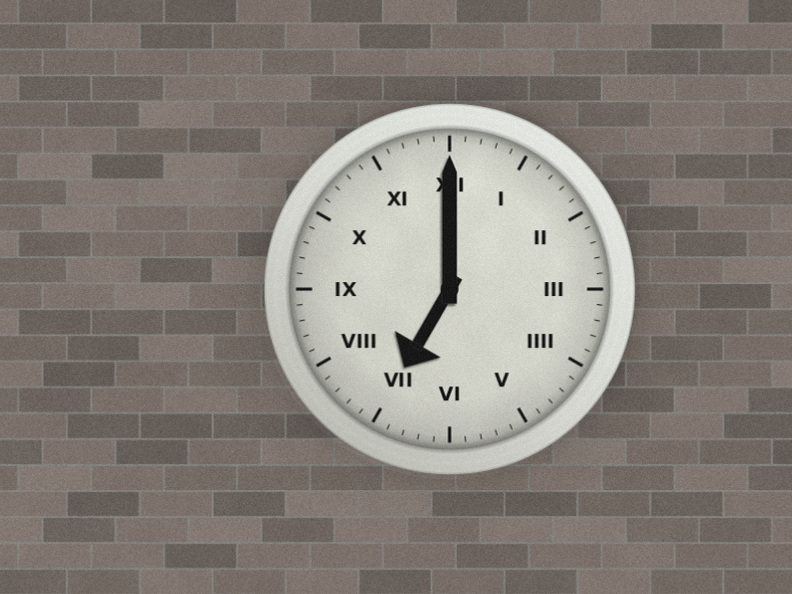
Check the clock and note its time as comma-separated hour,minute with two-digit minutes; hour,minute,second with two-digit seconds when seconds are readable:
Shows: 7,00
